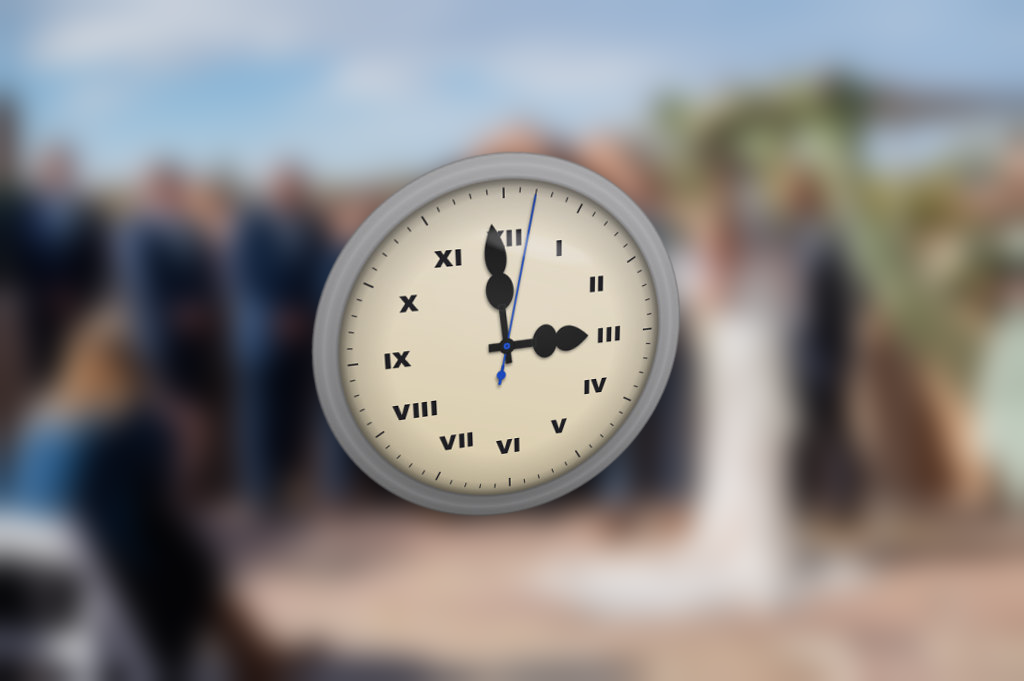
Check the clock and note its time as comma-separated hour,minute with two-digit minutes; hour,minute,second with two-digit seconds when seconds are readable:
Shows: 2,59,02
